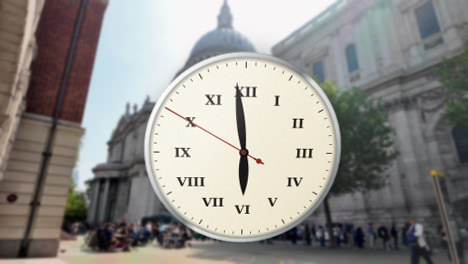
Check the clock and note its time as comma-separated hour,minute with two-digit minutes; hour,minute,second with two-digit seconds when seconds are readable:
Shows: 5,58,50
